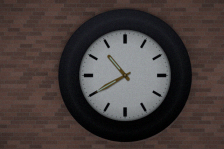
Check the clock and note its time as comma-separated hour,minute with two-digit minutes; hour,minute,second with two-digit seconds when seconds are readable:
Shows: 10,40
